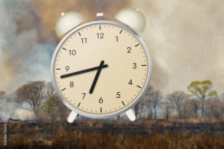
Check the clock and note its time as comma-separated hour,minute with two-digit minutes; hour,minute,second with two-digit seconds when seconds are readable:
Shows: 6,43
